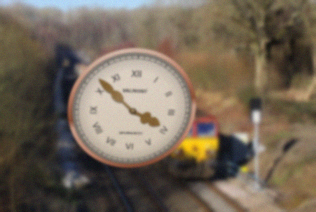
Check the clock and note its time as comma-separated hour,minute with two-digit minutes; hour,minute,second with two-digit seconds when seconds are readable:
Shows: 3,52
